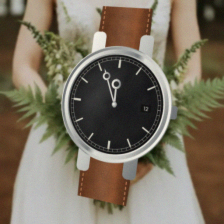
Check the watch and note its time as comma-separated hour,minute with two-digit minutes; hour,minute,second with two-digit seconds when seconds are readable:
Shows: 11,56
